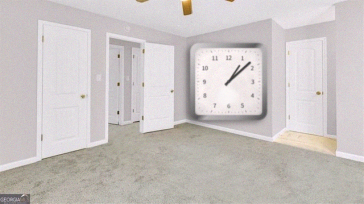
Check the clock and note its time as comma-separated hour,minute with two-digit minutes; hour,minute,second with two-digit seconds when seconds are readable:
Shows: 1,08
